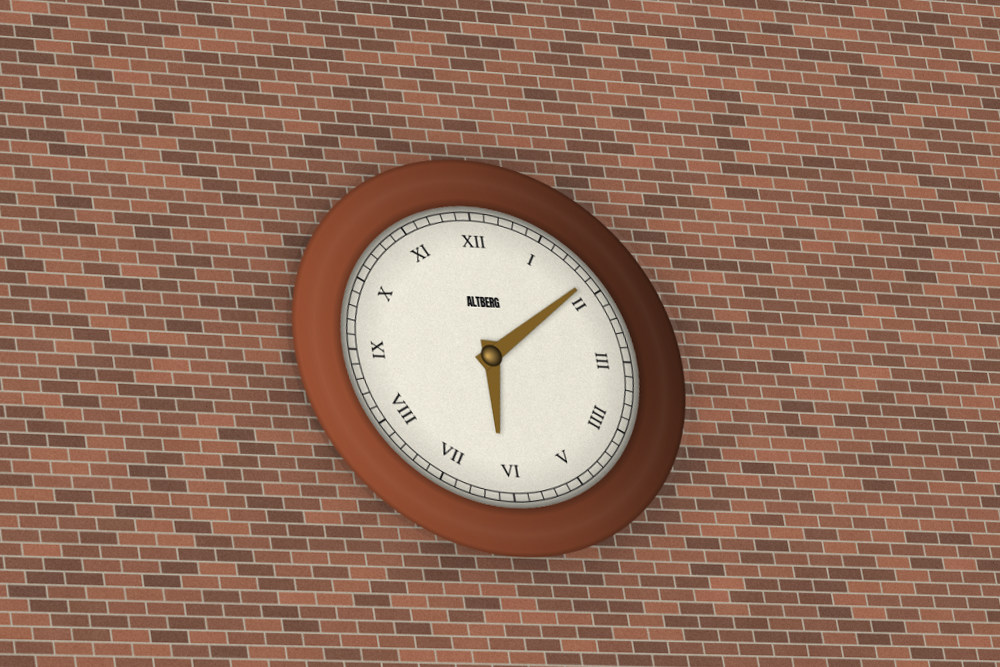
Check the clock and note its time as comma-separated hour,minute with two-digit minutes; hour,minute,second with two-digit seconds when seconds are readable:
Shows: 6,09
